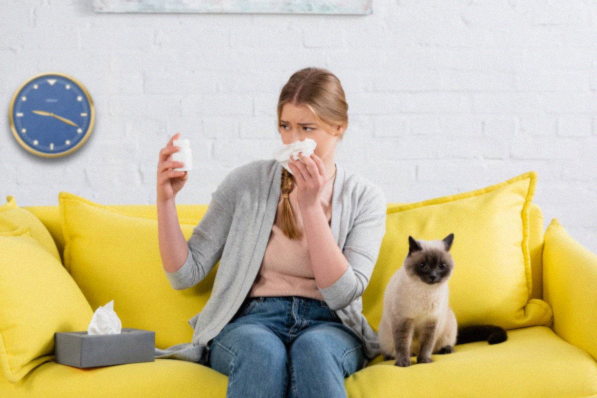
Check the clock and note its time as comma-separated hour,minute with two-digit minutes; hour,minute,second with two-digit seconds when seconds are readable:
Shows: 9,19
